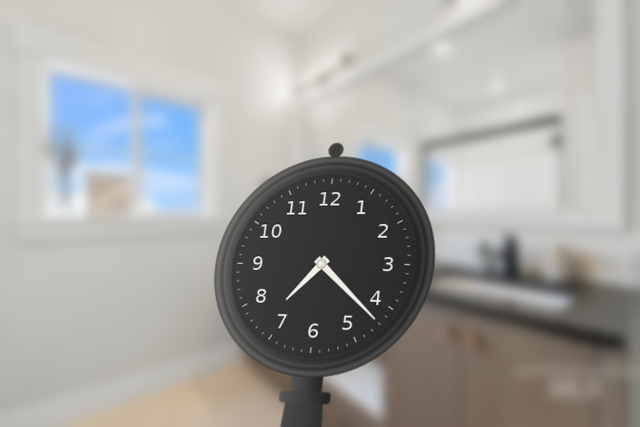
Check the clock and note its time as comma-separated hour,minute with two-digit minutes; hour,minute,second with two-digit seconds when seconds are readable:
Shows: 7,22
